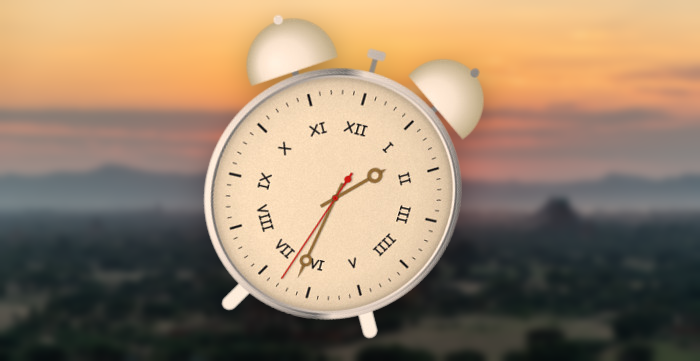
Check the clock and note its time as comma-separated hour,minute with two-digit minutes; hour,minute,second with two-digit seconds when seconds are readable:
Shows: 1,31,33
